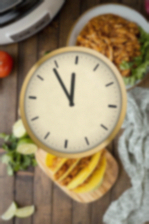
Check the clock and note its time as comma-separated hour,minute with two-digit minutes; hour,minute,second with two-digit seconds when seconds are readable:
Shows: 11,54
